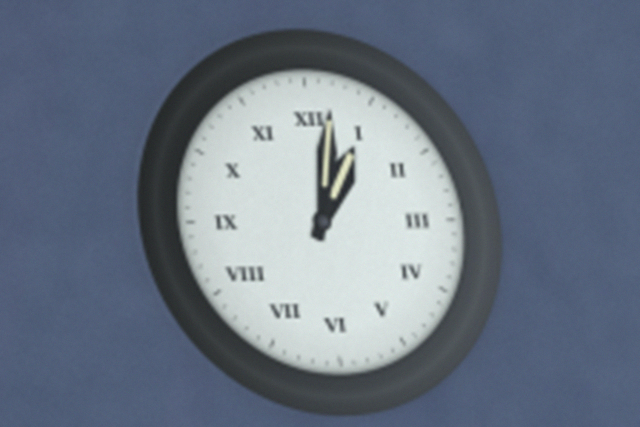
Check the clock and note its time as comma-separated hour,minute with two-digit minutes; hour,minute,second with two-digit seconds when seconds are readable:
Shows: 1,02
